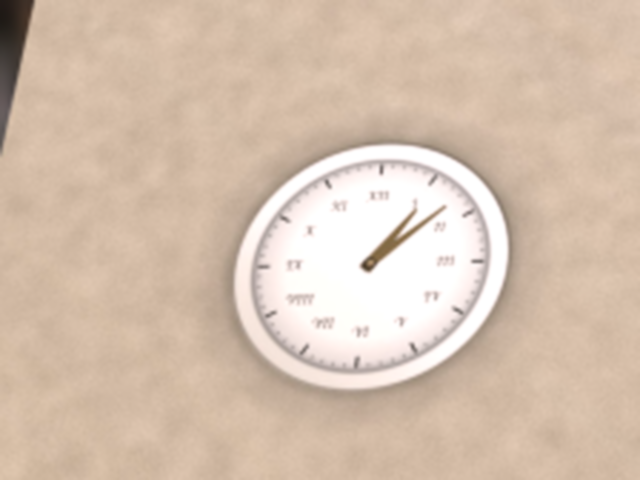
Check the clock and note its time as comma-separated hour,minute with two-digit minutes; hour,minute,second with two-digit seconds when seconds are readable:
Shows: 1,08
